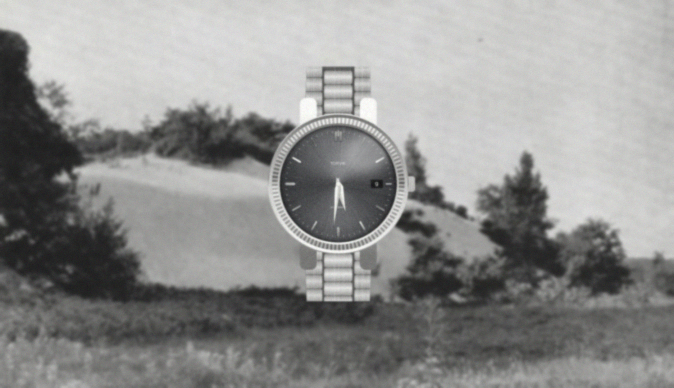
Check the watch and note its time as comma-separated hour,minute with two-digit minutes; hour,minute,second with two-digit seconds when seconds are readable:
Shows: 5,31
